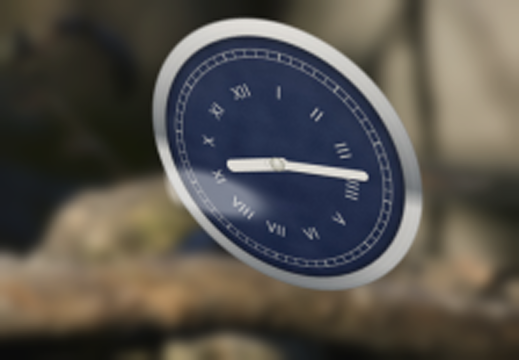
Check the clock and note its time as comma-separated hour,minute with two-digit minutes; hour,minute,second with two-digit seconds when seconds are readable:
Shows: 9,18
